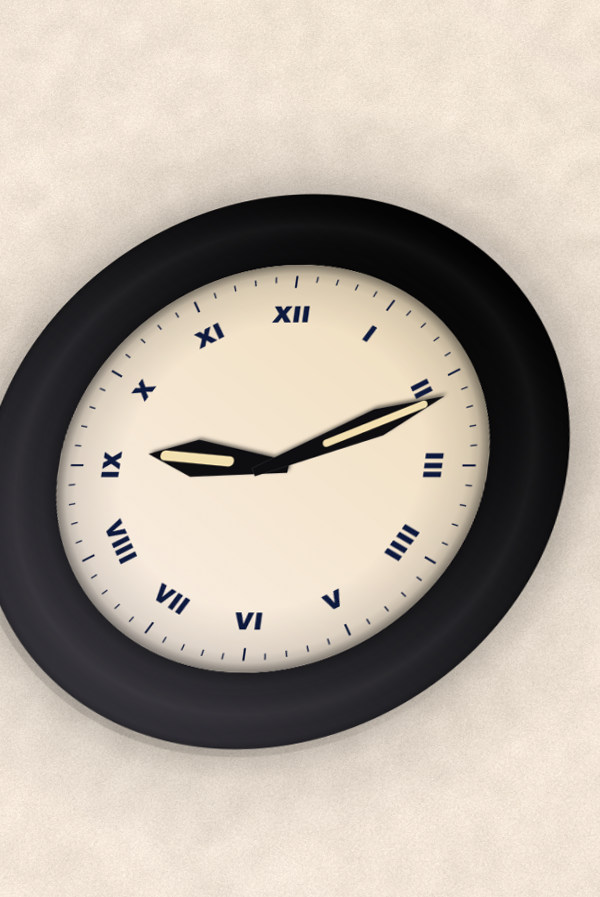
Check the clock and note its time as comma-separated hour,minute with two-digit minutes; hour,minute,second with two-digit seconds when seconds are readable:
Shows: 9,11
